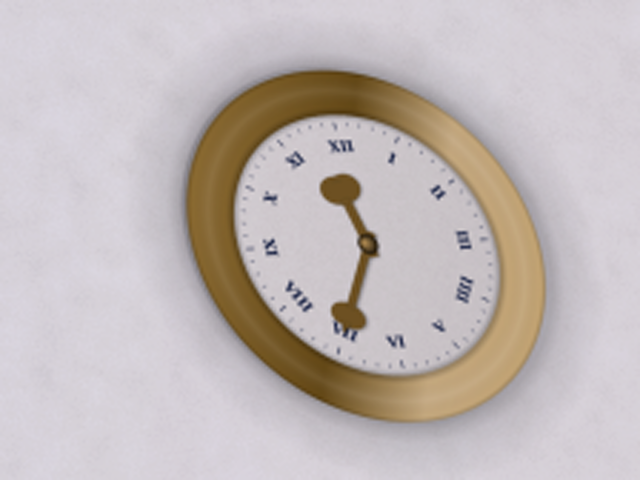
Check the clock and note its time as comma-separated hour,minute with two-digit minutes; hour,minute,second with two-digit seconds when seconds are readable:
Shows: 11,35
